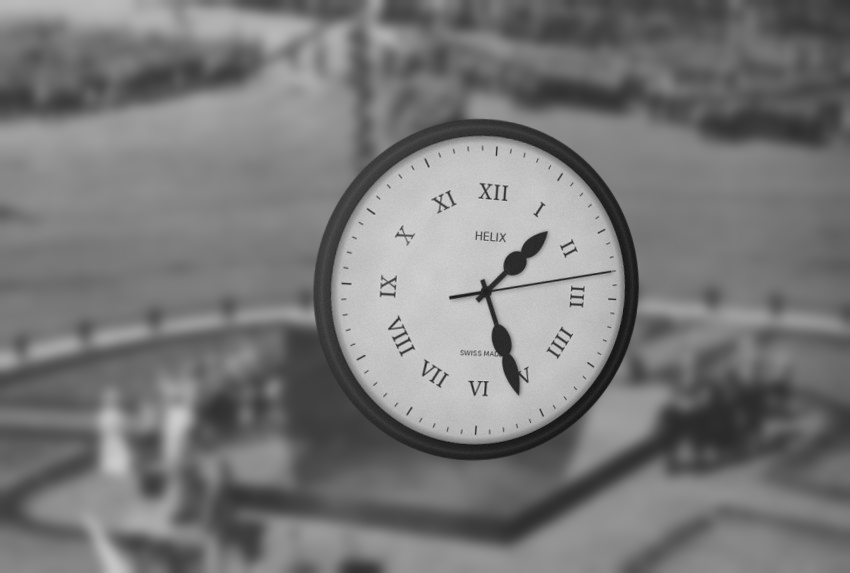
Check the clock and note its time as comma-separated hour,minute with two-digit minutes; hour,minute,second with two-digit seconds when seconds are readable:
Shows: 1,26,13
